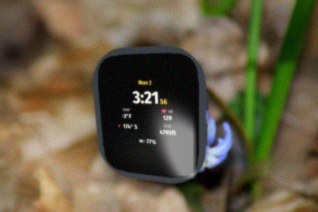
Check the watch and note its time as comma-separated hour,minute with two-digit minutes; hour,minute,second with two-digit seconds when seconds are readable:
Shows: 3,21
